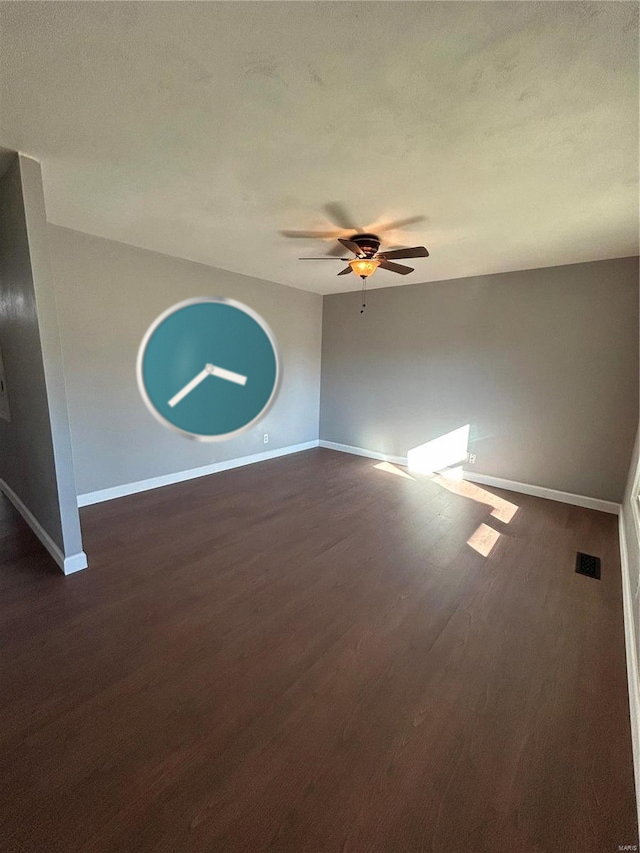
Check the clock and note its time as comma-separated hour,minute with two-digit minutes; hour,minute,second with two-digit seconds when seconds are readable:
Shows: 3,38
